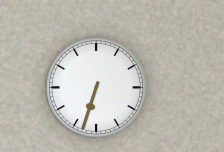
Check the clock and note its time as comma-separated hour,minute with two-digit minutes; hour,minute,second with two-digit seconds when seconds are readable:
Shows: 6,33
